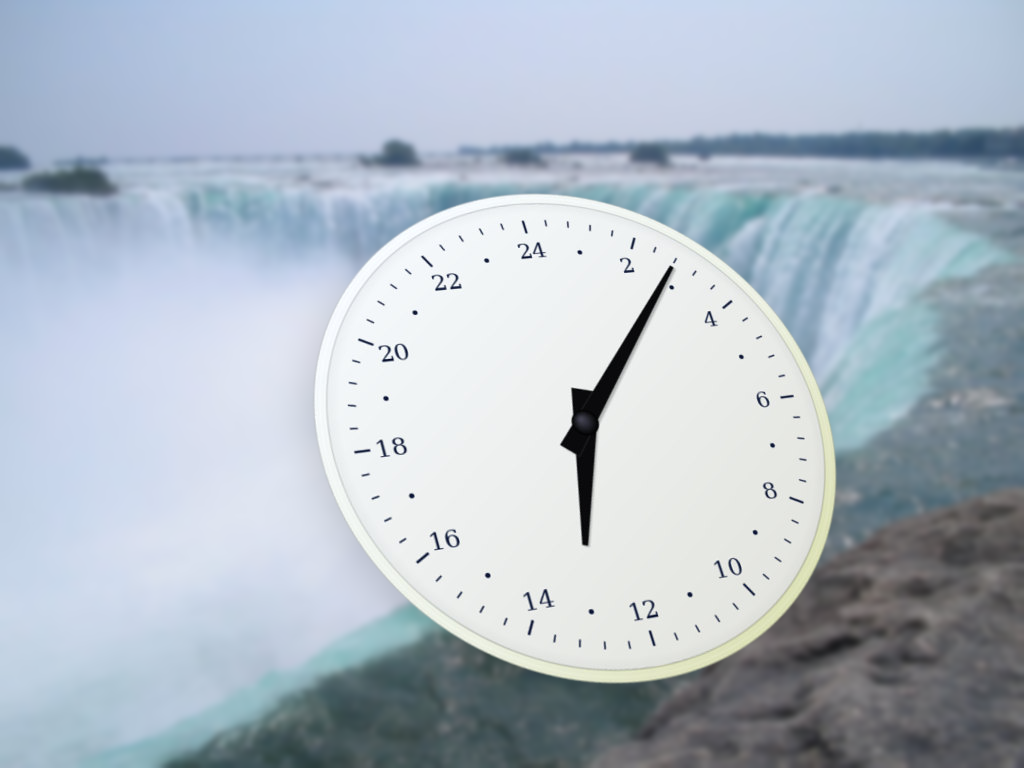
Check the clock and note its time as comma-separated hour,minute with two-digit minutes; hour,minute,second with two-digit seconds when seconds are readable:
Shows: 13,07
